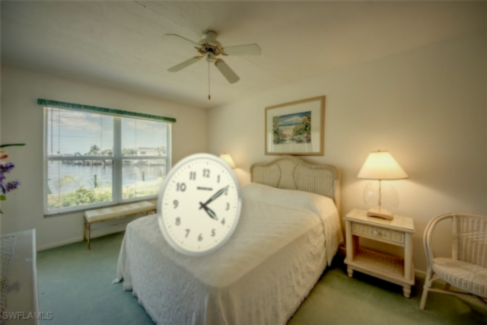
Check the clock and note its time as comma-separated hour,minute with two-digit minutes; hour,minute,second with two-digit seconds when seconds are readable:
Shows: 4,09
